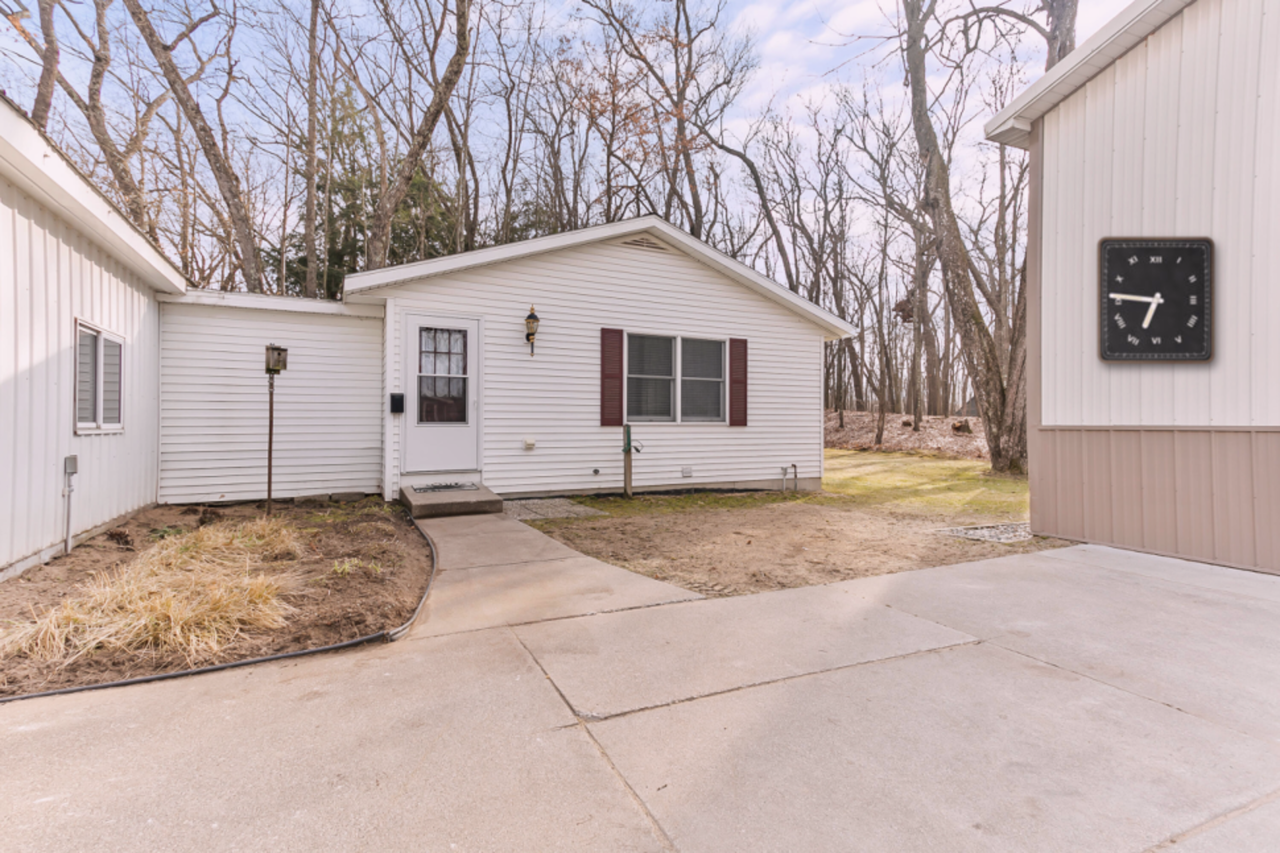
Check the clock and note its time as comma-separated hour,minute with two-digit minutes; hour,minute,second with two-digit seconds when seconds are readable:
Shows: 6,46
